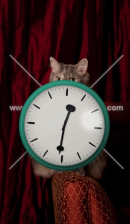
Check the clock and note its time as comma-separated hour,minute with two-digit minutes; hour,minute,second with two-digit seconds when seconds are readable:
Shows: 12,31
